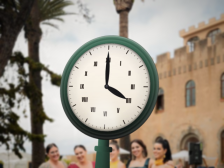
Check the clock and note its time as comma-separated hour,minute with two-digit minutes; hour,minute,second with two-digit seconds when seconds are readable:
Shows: 4,00
